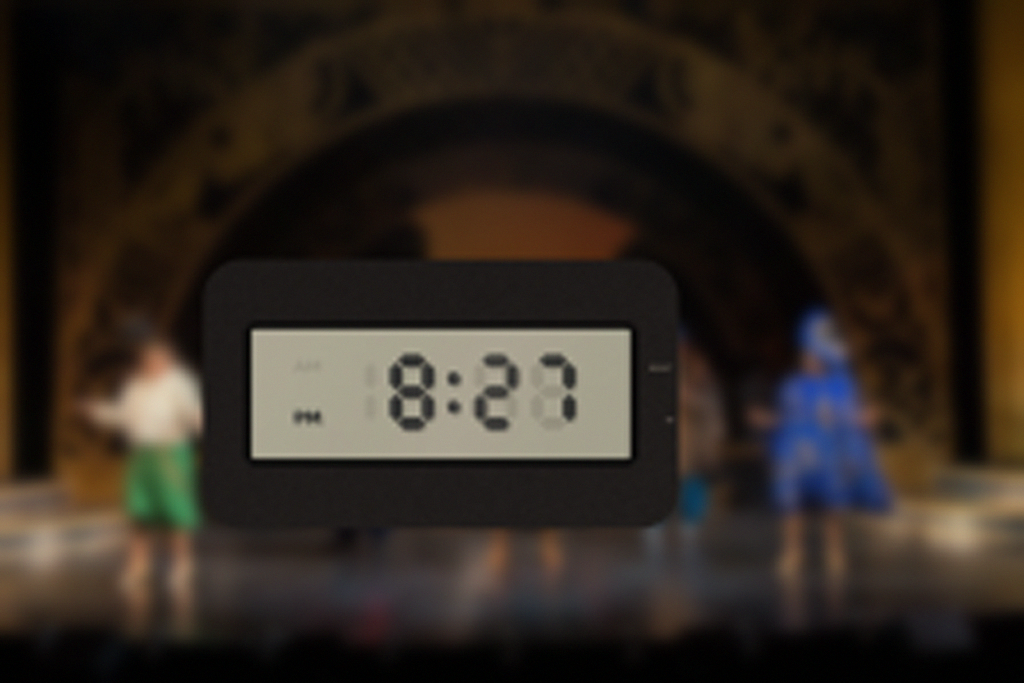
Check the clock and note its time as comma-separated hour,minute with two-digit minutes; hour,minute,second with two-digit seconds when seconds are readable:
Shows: 8,27
